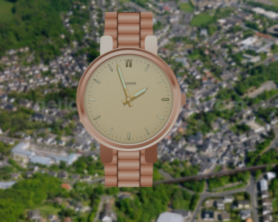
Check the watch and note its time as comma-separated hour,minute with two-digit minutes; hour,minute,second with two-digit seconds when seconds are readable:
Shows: 1,57
